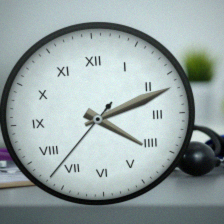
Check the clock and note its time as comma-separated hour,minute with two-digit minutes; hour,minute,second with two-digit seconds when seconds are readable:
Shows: 4,11,37
